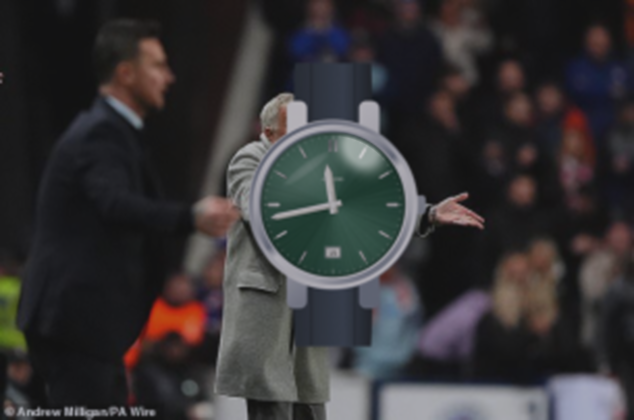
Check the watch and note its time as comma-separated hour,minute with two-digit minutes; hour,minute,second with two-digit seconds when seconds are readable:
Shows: 11,43
